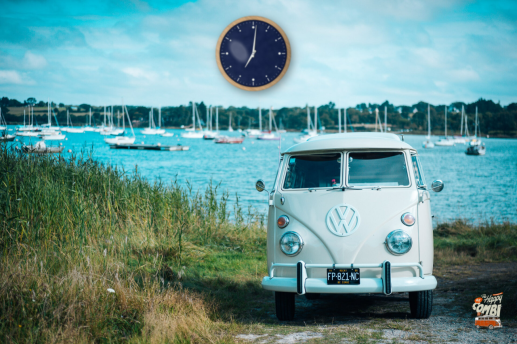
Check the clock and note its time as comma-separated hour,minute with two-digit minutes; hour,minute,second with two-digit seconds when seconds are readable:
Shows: 7,01
